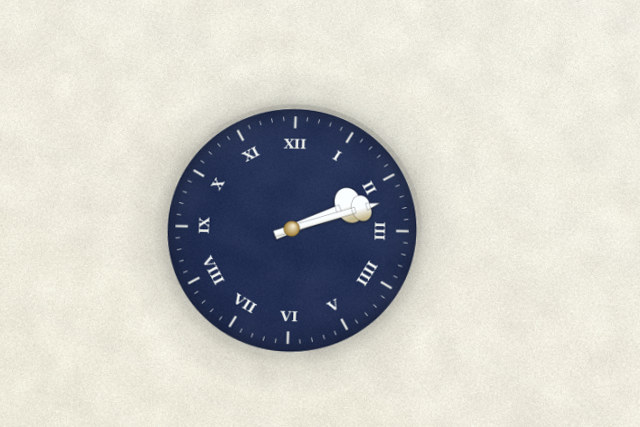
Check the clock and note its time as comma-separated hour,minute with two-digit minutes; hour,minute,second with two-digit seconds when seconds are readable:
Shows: 2,12
